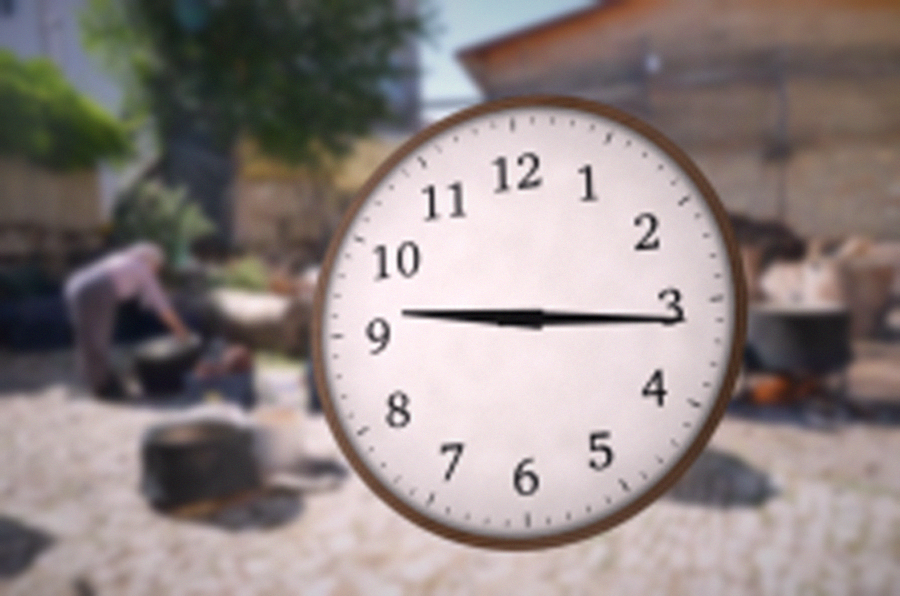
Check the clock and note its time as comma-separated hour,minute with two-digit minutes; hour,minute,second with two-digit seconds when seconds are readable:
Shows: 9,16
